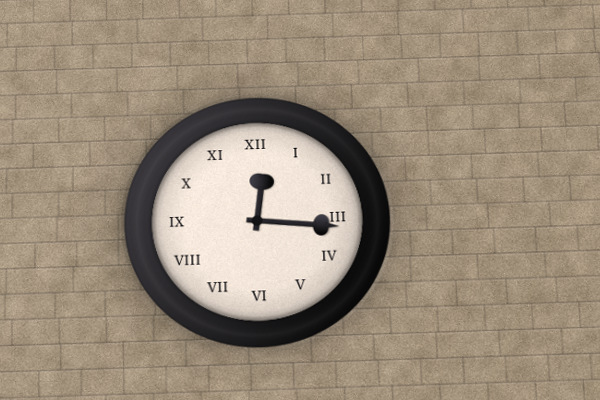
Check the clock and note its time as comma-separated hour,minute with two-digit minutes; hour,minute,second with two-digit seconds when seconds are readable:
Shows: 12,16
